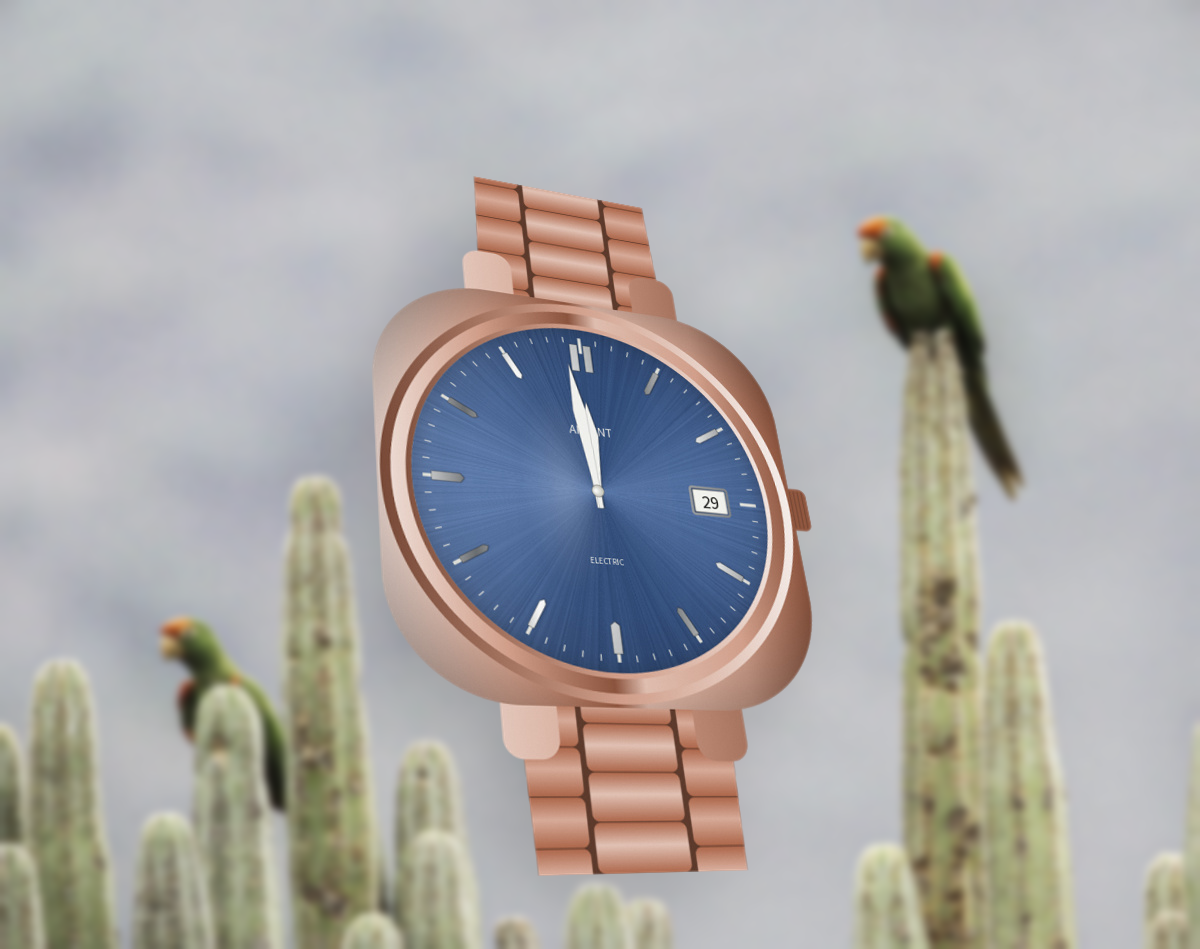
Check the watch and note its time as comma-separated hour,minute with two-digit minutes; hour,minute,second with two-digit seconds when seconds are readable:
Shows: 11,59
